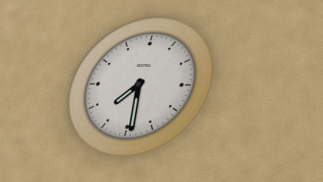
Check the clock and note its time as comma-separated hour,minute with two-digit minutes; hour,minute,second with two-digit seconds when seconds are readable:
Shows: 7,29
